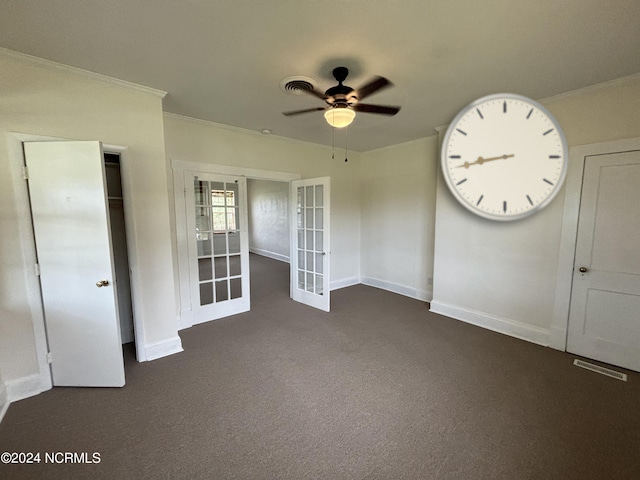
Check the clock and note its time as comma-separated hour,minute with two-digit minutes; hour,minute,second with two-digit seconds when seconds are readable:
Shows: 8,43
